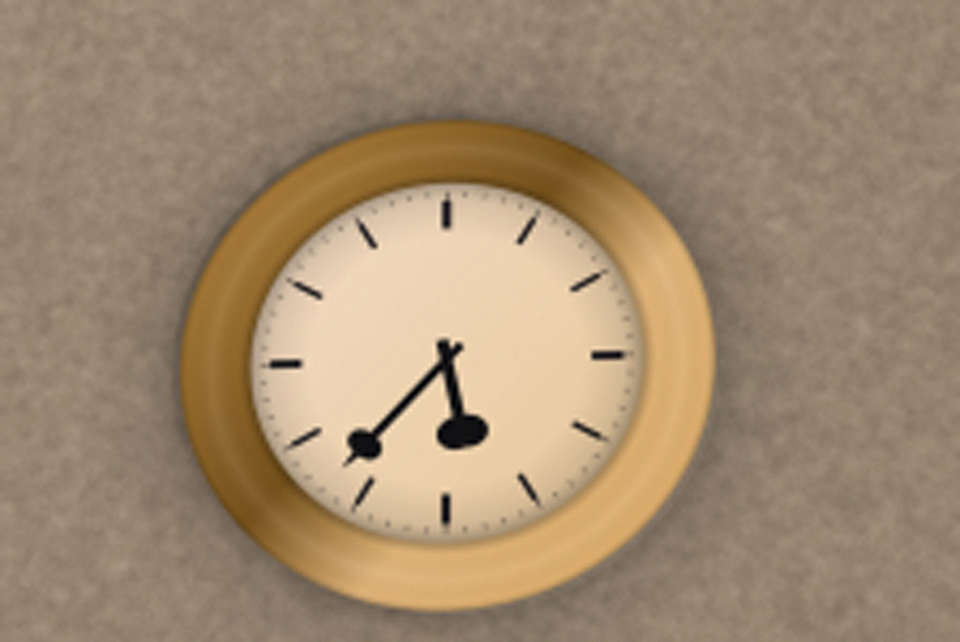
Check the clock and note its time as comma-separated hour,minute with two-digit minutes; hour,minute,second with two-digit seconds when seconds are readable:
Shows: 5,37
